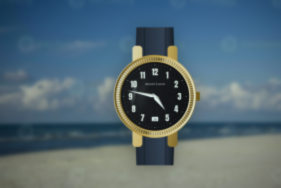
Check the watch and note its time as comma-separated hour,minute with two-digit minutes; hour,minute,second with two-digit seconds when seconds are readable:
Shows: 4,47
